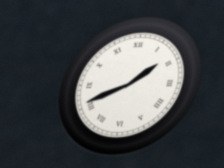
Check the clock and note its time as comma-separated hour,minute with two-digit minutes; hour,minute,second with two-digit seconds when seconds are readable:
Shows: 1,41
